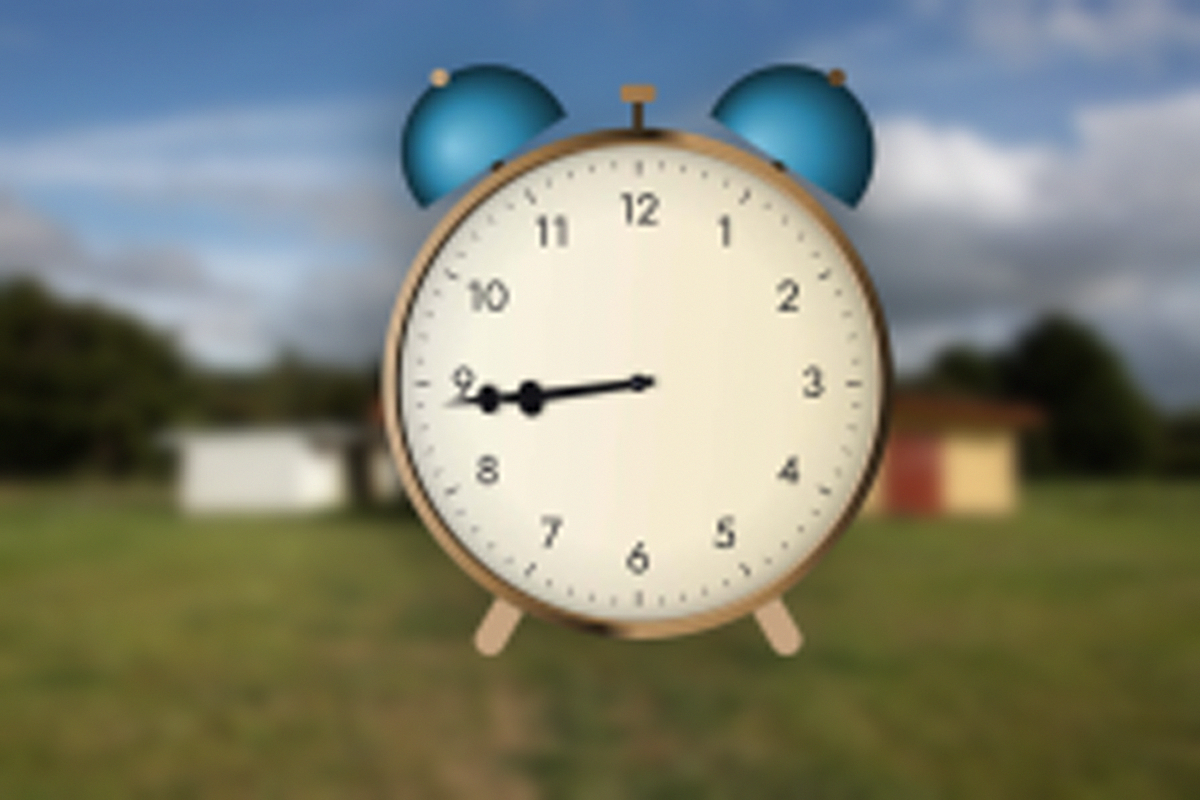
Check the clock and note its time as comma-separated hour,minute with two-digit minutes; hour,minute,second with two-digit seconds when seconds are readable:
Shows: 8,44
